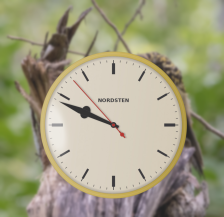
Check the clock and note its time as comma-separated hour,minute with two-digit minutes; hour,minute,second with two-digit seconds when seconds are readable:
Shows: 9,48,53
